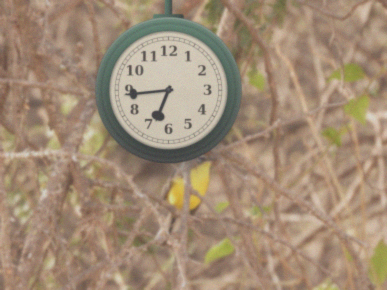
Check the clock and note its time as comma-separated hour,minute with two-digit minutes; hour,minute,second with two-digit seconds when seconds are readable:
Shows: 6,44
